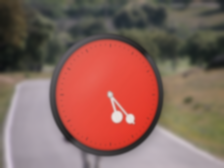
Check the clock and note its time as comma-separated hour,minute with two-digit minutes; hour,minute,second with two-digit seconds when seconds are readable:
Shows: 5,23
